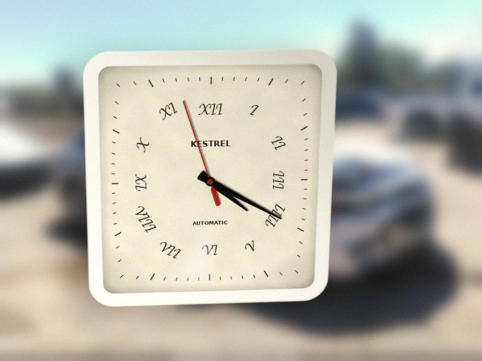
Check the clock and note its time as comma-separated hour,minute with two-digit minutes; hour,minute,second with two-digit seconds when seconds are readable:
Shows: 4,19,57
